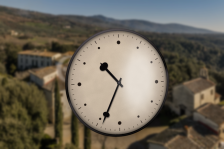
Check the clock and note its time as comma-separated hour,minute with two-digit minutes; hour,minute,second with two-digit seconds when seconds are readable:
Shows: 10,34
